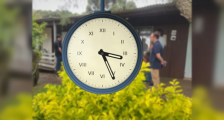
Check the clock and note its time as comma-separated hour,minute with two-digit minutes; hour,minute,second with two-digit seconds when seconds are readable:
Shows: 3,26
